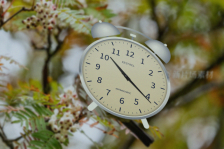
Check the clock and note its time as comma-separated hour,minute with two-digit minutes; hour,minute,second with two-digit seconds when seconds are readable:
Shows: 10,21
